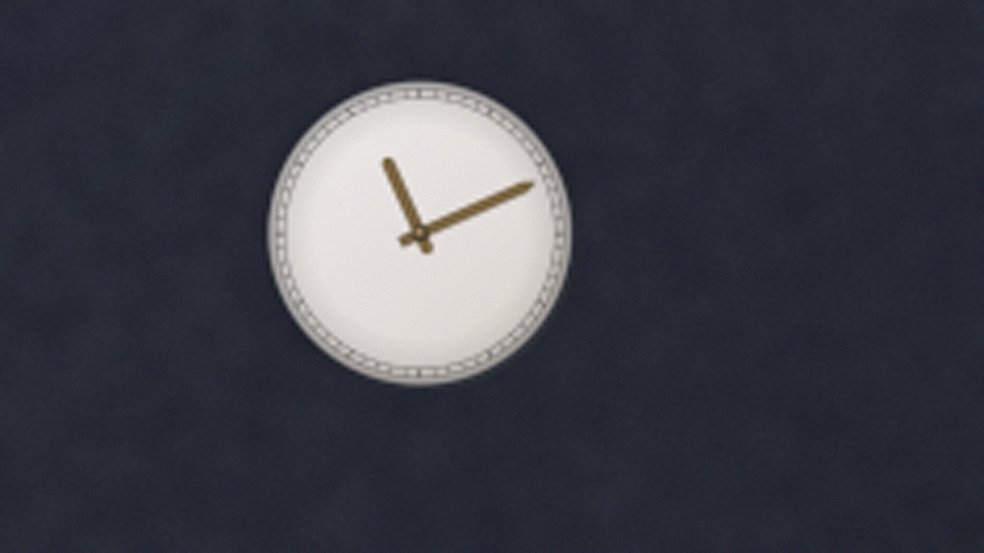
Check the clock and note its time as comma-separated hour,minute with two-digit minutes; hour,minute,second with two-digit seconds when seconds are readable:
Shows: 11,11
